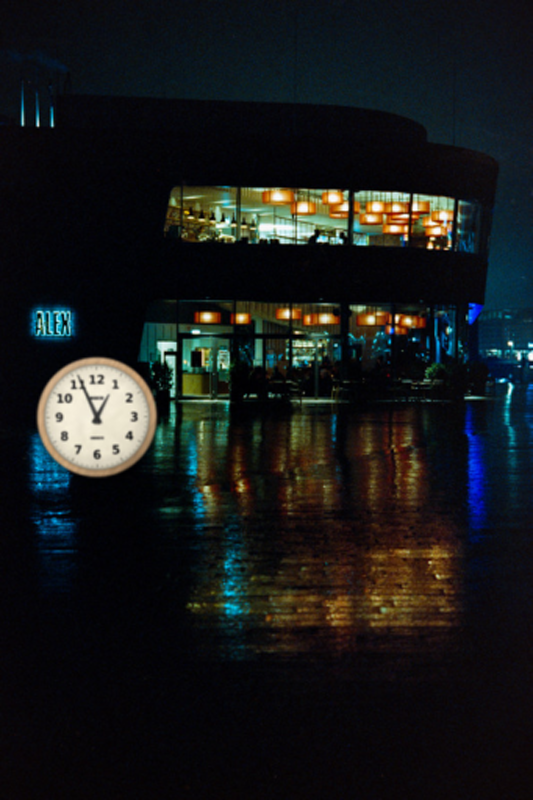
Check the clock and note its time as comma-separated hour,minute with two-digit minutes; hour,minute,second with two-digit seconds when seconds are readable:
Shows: 12,56
